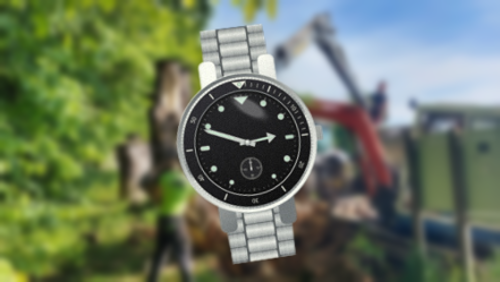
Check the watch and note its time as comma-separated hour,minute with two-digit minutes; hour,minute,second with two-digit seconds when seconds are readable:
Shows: 2,49
